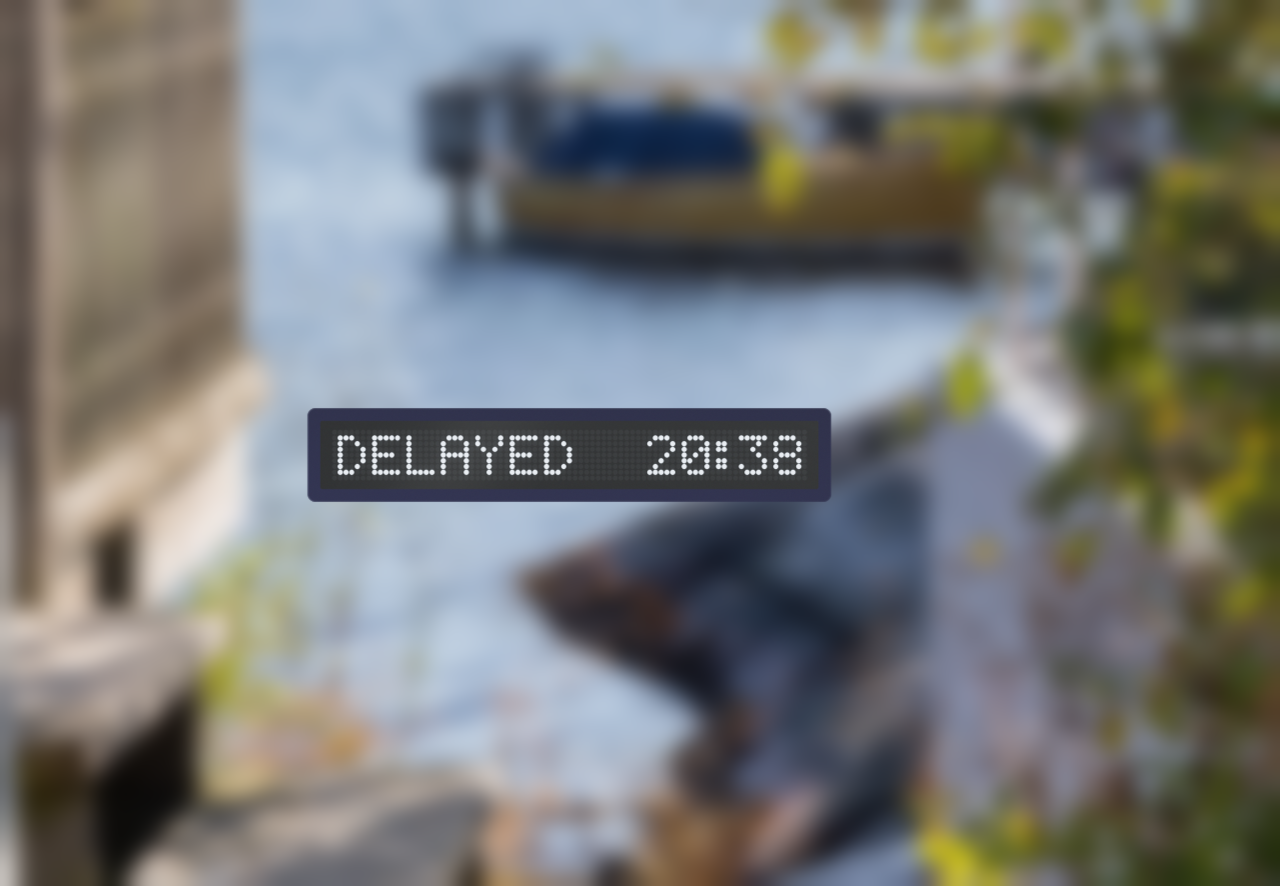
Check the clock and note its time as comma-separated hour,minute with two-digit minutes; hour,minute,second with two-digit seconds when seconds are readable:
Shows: 20,38
